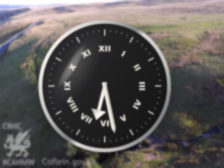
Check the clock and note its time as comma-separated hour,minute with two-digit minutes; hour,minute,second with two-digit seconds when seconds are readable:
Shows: 6,28
